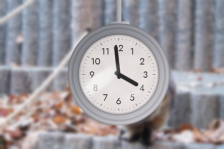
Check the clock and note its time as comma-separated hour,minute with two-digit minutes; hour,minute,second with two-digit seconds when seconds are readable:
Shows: 3,59
